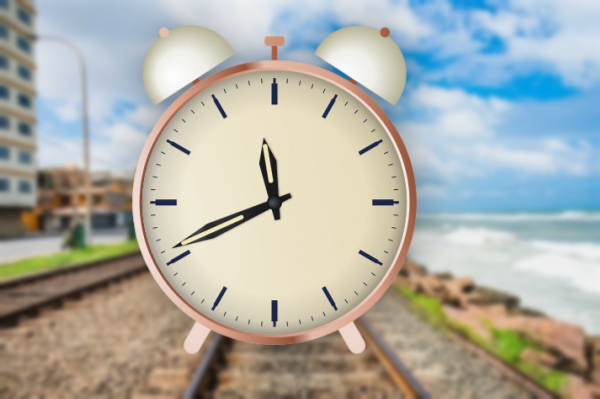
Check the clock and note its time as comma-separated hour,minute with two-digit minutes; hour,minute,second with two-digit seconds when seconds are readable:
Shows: 11,41
